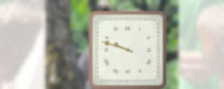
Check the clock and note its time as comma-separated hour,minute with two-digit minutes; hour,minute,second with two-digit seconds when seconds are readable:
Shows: 9,48
